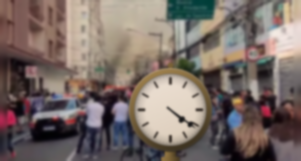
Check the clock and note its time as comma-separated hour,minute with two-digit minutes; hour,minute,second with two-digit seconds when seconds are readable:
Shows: 4,21
